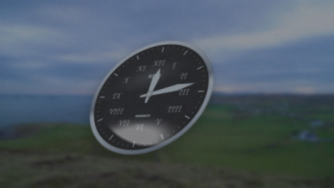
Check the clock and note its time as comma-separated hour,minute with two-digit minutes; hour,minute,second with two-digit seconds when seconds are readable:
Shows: 12,13
